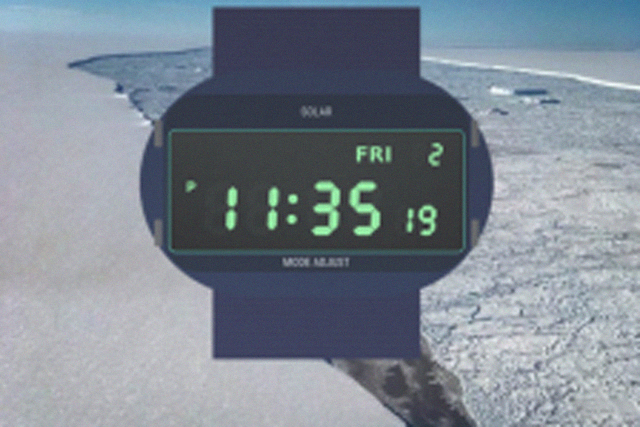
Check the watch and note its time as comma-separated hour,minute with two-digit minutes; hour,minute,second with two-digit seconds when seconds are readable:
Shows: 11,35,19
